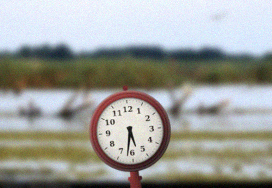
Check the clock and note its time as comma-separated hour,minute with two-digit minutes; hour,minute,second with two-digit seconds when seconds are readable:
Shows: 5,32
